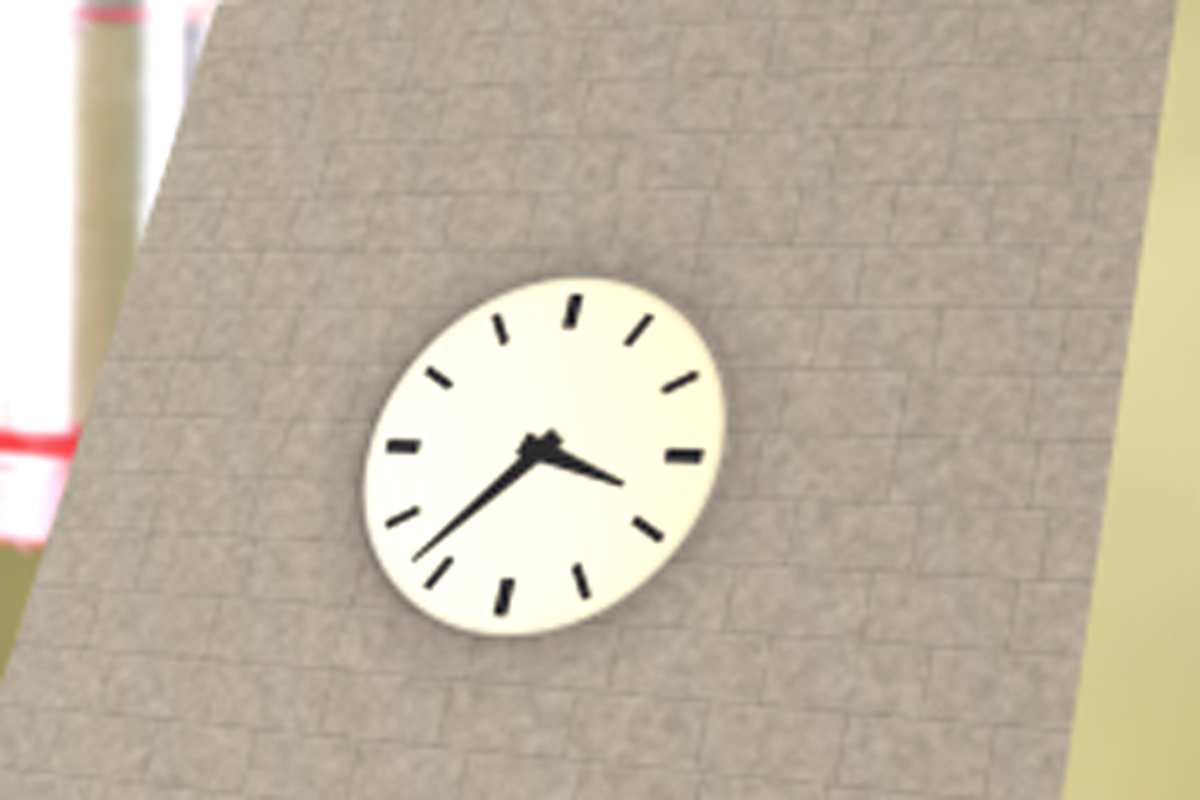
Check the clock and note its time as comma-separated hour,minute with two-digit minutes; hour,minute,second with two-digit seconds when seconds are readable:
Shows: 3,37
